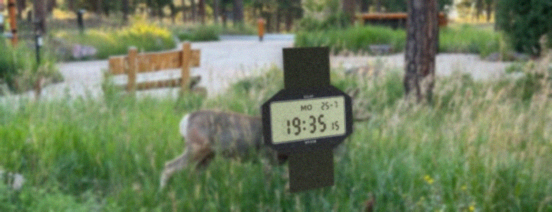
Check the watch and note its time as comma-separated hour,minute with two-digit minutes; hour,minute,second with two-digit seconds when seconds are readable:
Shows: 19,35
